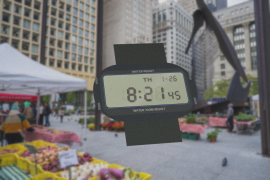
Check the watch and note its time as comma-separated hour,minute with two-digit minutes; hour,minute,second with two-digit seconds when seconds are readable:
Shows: 8,21,45
